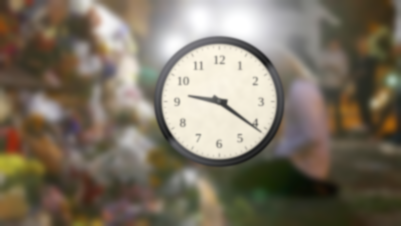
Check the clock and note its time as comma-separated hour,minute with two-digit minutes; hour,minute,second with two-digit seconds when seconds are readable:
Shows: 9,21
